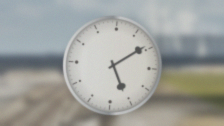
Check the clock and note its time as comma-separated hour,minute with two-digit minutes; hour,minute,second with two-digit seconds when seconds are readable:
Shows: 5,09
